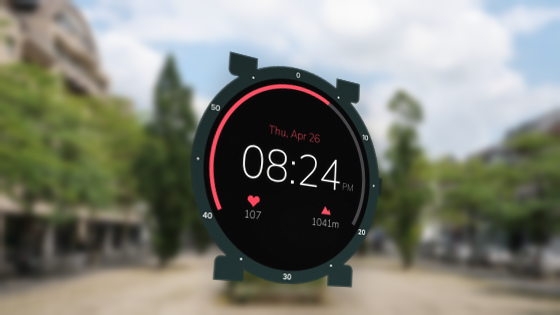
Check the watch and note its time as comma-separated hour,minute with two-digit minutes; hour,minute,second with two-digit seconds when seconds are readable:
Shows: 8,24
